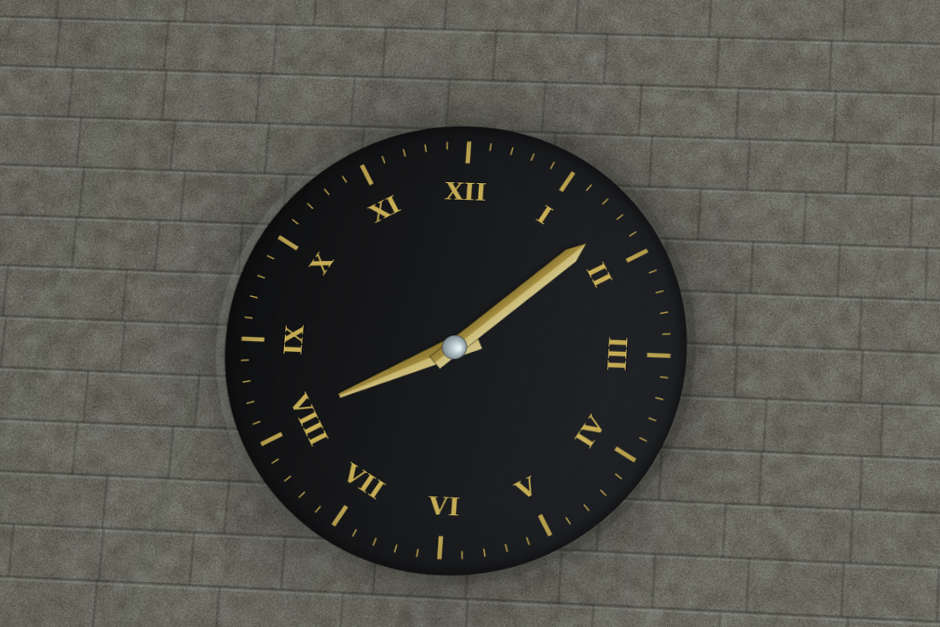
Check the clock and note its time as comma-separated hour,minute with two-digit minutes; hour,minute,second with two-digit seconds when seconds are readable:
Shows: 8,08
